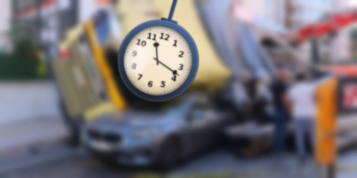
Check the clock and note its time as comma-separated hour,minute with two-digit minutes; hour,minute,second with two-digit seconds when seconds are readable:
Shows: 11,18
